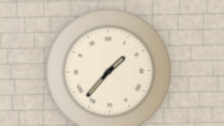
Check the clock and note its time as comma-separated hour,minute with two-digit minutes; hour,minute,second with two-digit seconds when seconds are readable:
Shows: 1,37
